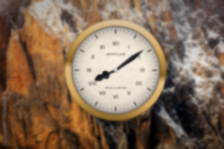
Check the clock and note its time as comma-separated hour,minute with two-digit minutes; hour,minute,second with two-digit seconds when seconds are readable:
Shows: 8,09
